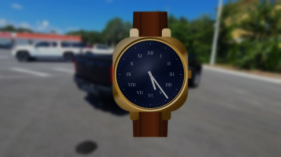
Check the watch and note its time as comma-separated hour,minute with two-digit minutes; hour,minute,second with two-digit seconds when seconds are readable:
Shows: 5,24
